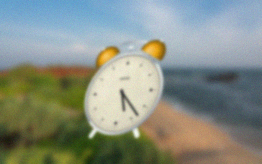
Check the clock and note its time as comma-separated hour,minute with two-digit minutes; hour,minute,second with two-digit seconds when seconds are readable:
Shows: 5,23
